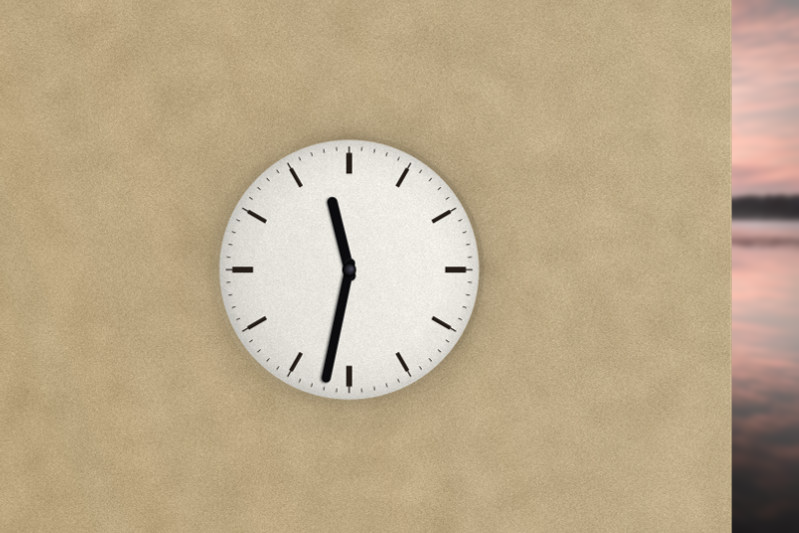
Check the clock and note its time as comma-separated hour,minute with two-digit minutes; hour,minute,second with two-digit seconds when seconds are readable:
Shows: 11,32
